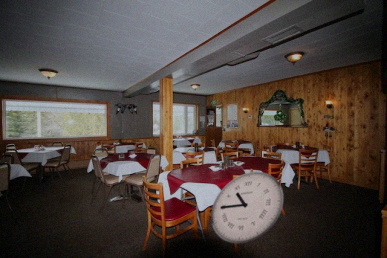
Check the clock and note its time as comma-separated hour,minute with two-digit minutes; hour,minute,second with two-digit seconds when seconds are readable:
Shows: 10,45
